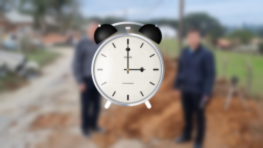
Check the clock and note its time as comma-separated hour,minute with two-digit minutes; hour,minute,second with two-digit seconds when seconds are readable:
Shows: 3,00
